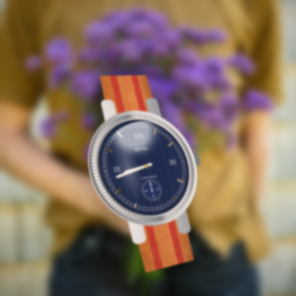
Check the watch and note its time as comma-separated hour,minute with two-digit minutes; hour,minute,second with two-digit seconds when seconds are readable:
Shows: 8,43
